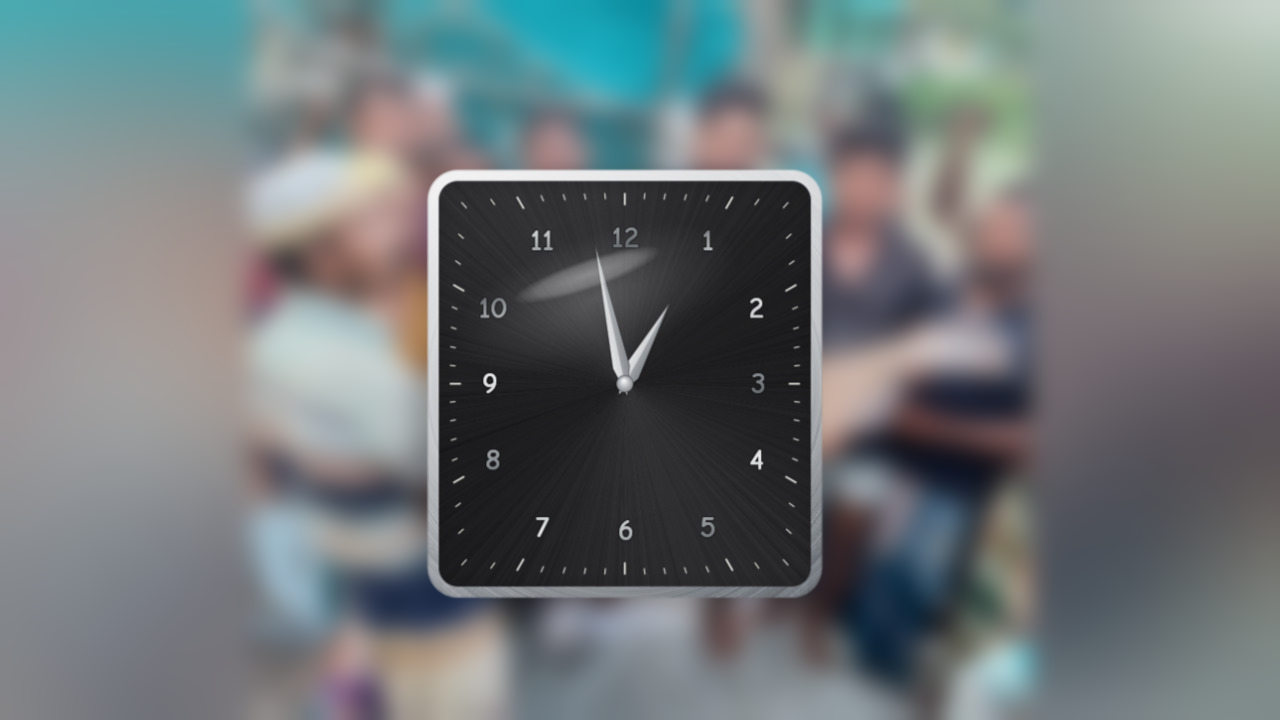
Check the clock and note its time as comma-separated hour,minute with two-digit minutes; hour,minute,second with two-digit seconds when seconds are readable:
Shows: 12,58
